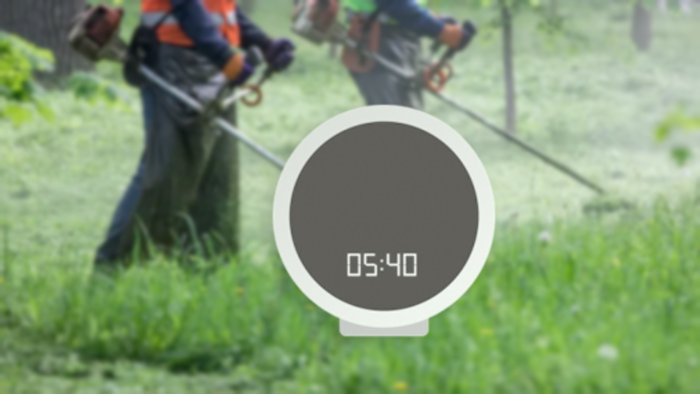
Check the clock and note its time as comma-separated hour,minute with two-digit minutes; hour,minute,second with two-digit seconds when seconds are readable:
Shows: 5,40
